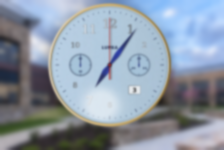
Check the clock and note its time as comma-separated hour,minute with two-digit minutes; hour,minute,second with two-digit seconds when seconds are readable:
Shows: 7,06
